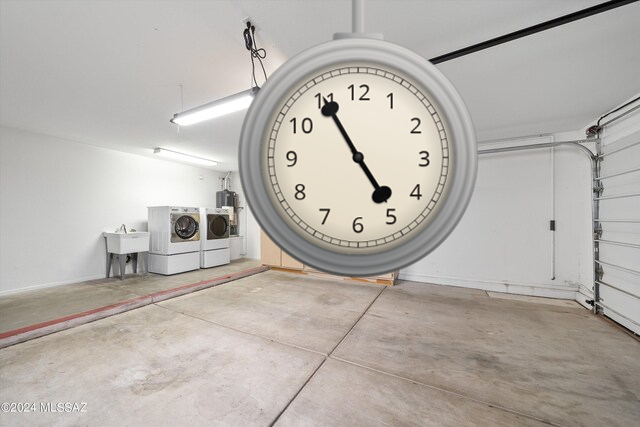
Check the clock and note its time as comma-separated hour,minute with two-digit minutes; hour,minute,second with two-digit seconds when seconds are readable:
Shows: 4,55
